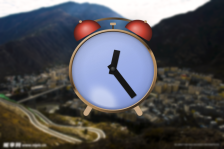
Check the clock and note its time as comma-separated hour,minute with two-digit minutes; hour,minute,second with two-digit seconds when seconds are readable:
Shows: 12,24
